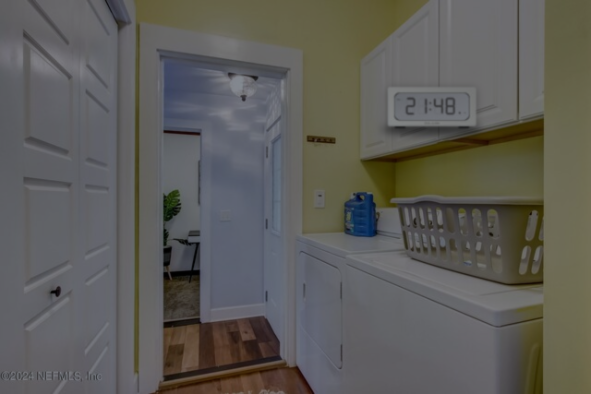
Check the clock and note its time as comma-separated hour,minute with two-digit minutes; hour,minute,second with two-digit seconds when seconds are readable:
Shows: 21,48
